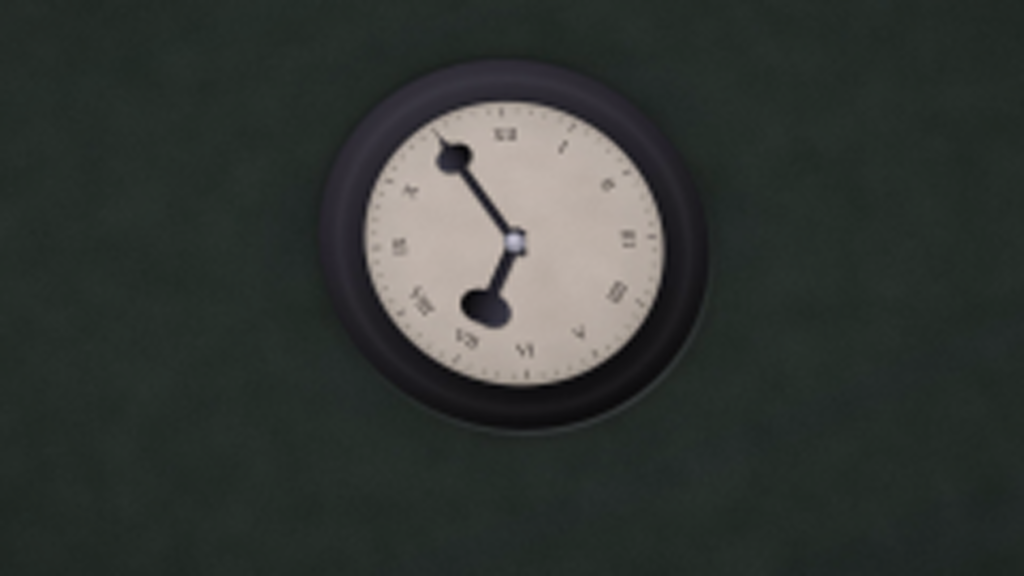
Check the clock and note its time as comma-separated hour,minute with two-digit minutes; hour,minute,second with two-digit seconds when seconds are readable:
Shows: 6,55
